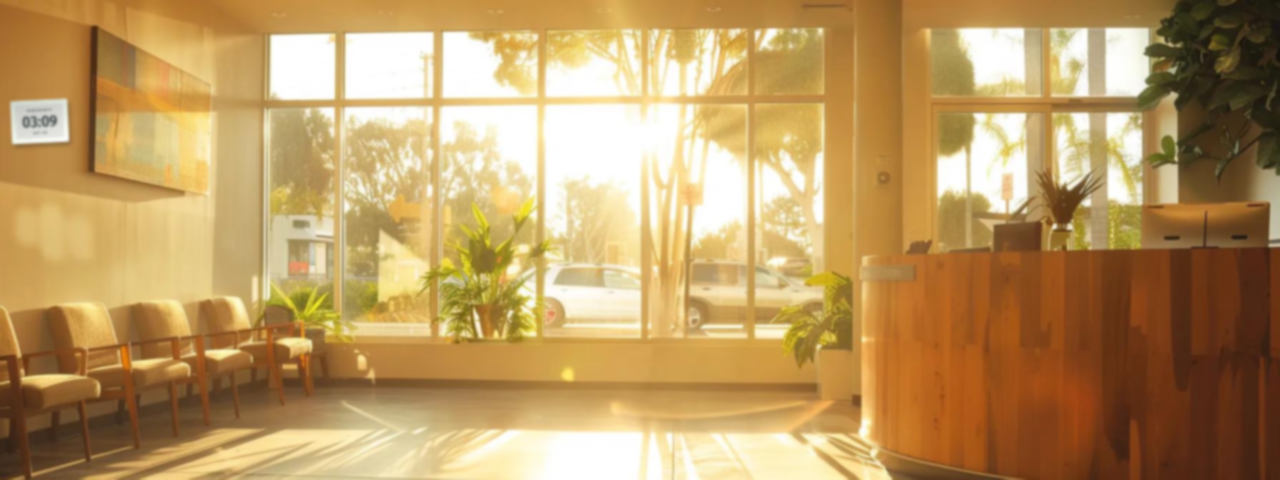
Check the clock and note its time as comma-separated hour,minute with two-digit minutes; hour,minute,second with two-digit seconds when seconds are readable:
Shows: 3,09
